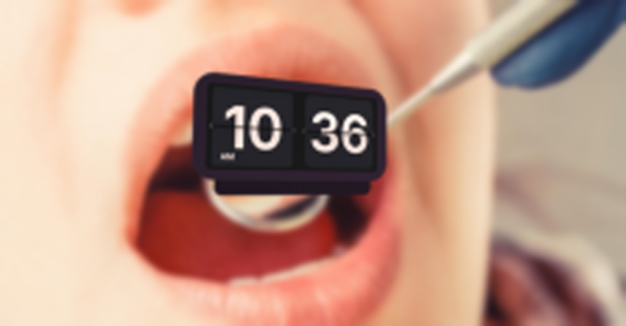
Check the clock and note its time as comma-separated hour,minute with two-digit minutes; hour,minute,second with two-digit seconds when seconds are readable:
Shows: 10,36
